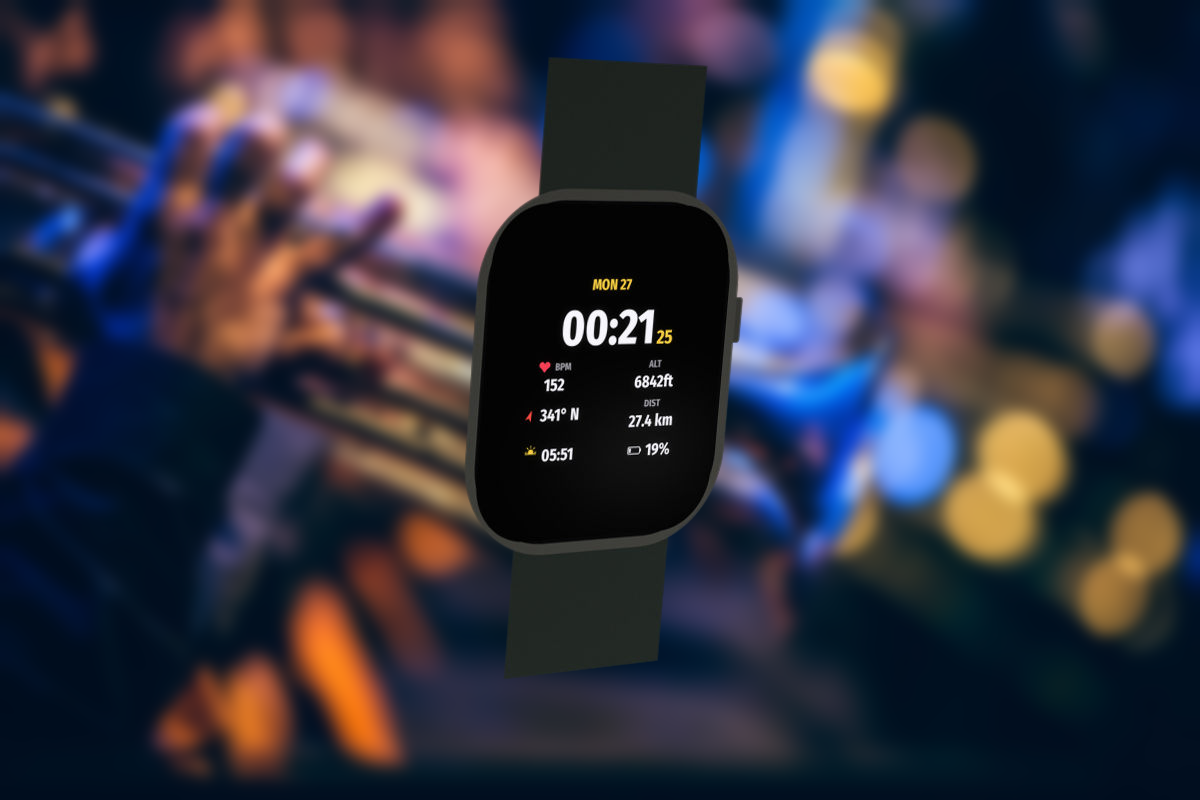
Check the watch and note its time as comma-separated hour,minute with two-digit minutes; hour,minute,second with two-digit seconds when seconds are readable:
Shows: 0,21,25
